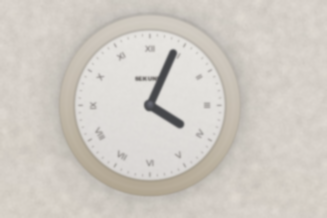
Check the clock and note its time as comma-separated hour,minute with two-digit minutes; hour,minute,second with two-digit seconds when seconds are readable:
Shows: 4,04
